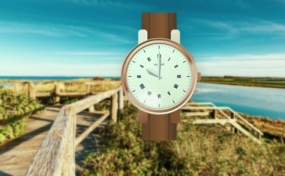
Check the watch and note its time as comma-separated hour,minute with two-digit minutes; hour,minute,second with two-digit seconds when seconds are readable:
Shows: 10,00
